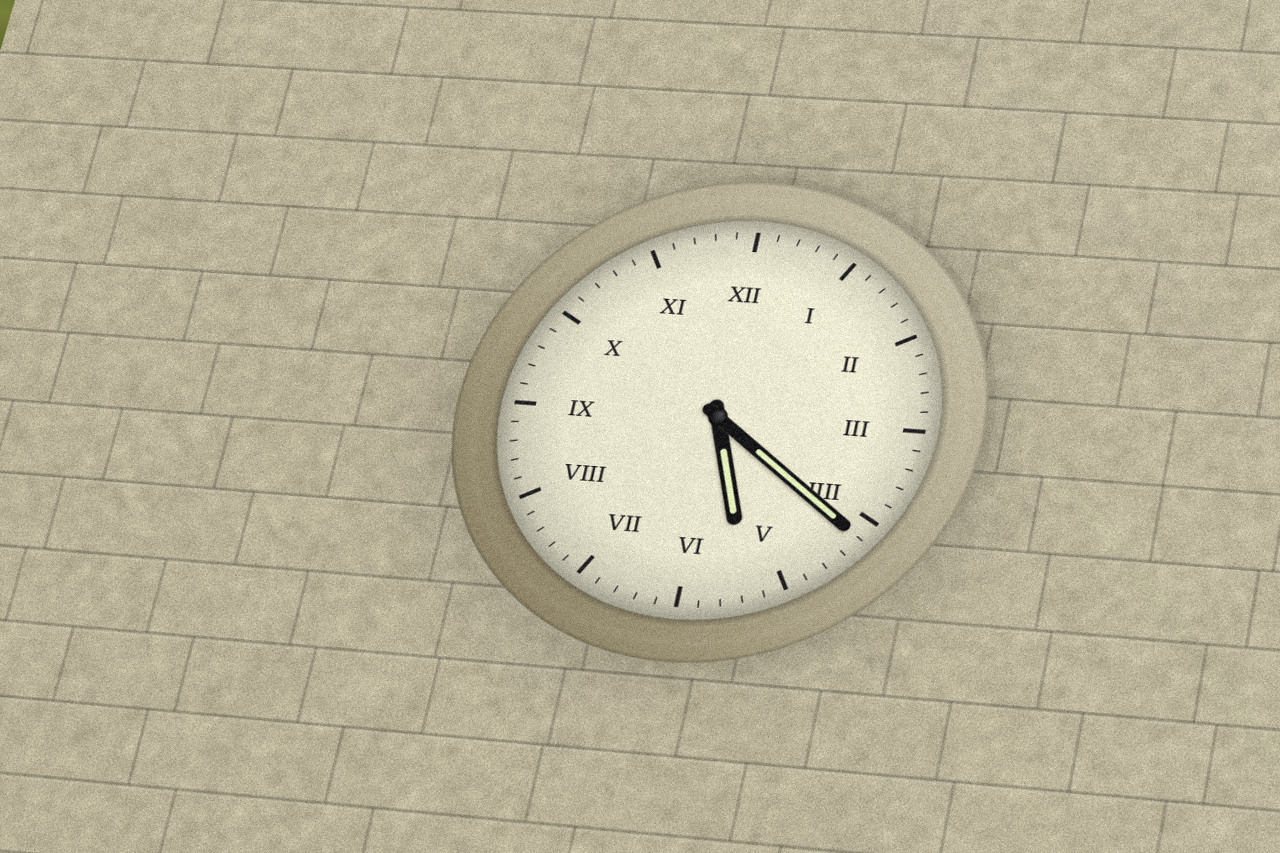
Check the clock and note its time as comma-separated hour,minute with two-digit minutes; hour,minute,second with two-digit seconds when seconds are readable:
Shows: 5,21
